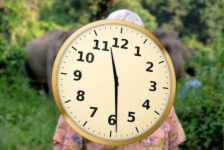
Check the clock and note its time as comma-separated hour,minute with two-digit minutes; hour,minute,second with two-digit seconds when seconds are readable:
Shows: 11,29
